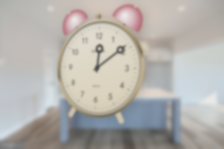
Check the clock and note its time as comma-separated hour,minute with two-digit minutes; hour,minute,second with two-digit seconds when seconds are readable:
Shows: 12,09
